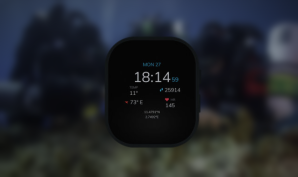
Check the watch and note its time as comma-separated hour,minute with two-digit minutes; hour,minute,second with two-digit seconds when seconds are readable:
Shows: 18,14
